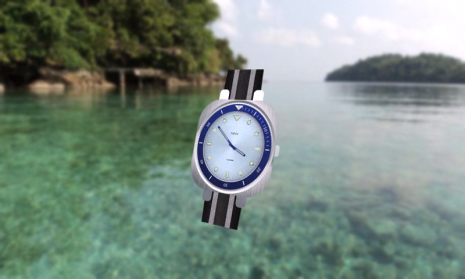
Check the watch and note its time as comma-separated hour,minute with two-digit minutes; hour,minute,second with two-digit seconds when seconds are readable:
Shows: 3,52
